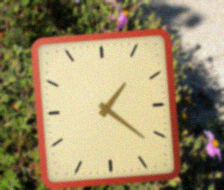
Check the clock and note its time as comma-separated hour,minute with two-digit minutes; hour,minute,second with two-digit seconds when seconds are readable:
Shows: 1,22
